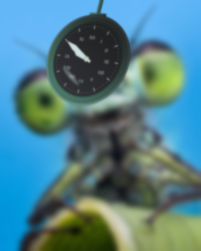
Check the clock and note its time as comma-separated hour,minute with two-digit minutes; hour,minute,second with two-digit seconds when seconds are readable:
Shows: 9,50
